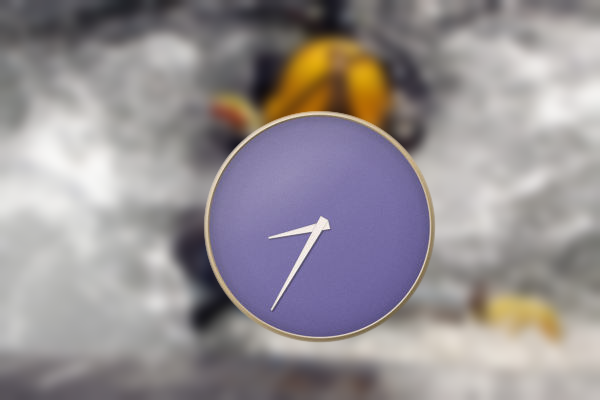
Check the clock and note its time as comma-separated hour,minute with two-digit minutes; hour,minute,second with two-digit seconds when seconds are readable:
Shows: 8,35
